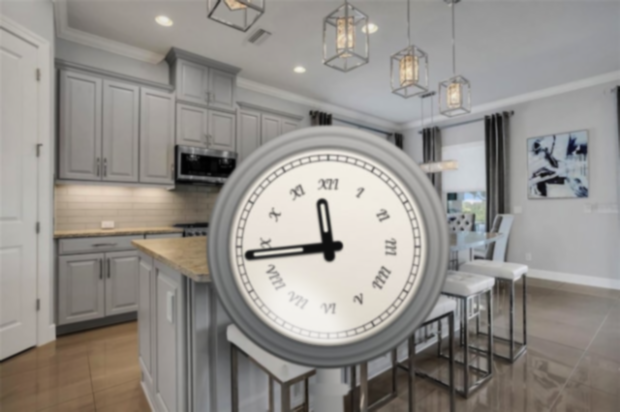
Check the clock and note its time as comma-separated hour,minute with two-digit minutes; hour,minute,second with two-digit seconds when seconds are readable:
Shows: 11,44
